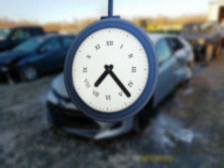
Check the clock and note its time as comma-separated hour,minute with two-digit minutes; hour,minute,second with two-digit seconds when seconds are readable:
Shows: 7,23
